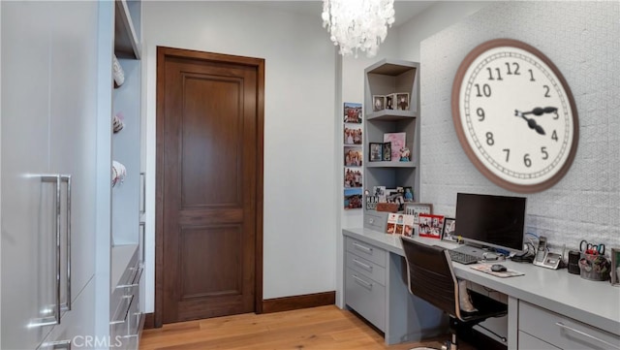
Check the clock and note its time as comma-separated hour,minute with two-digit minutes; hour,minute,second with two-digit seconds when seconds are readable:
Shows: 4,14
